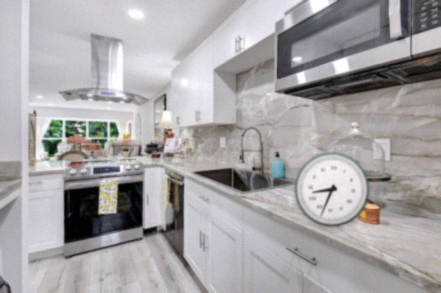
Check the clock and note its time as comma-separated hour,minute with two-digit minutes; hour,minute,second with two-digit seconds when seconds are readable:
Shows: 8,33
